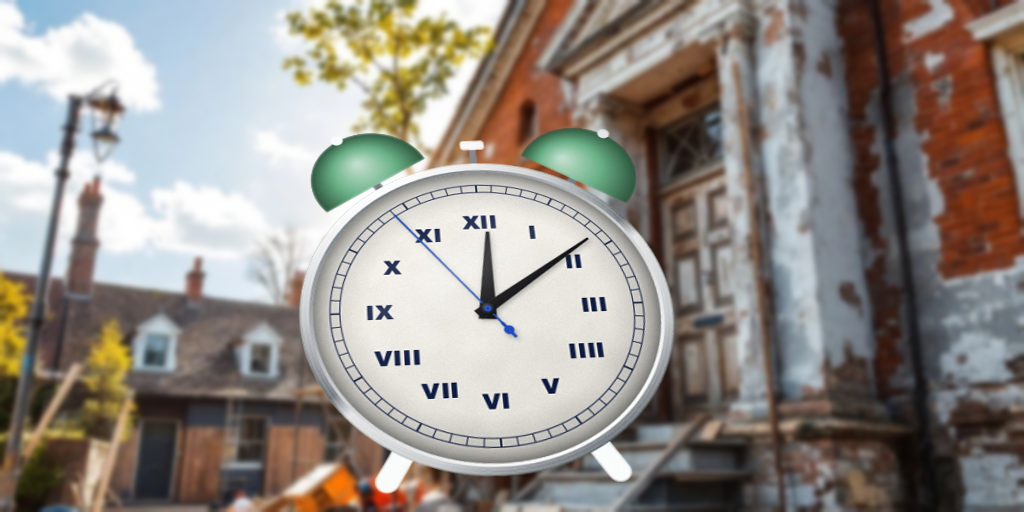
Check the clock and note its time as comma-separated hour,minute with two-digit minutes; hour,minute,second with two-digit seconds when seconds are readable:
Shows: 12,08,54
